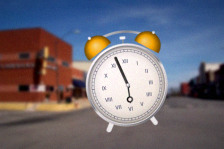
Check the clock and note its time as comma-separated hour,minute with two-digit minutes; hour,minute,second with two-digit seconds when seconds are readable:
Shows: 5,57
